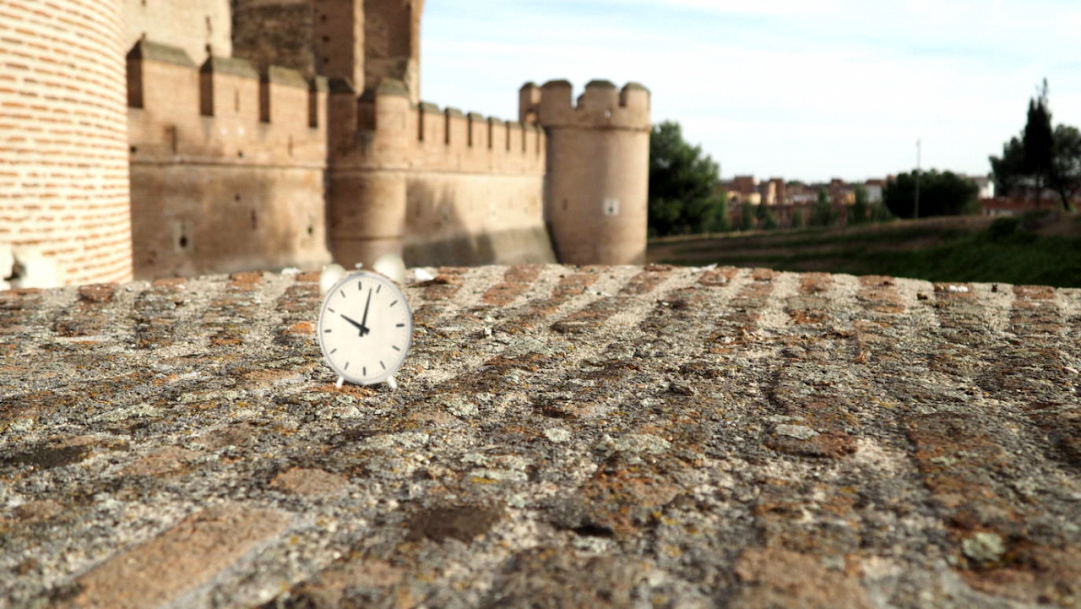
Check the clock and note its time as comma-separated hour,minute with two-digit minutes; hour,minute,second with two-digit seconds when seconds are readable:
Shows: 10,03
